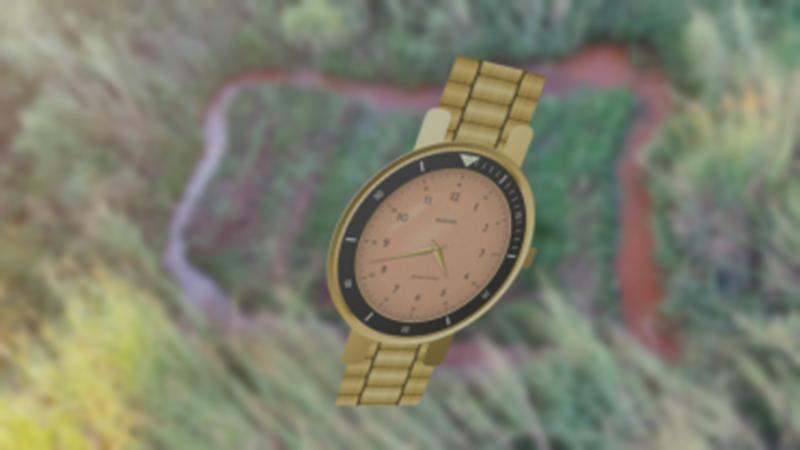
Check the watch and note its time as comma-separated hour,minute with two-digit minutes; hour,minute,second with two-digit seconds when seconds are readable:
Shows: 4,42
